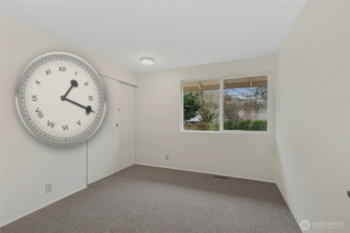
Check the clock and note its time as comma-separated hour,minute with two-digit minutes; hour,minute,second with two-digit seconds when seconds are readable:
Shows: 1,19
